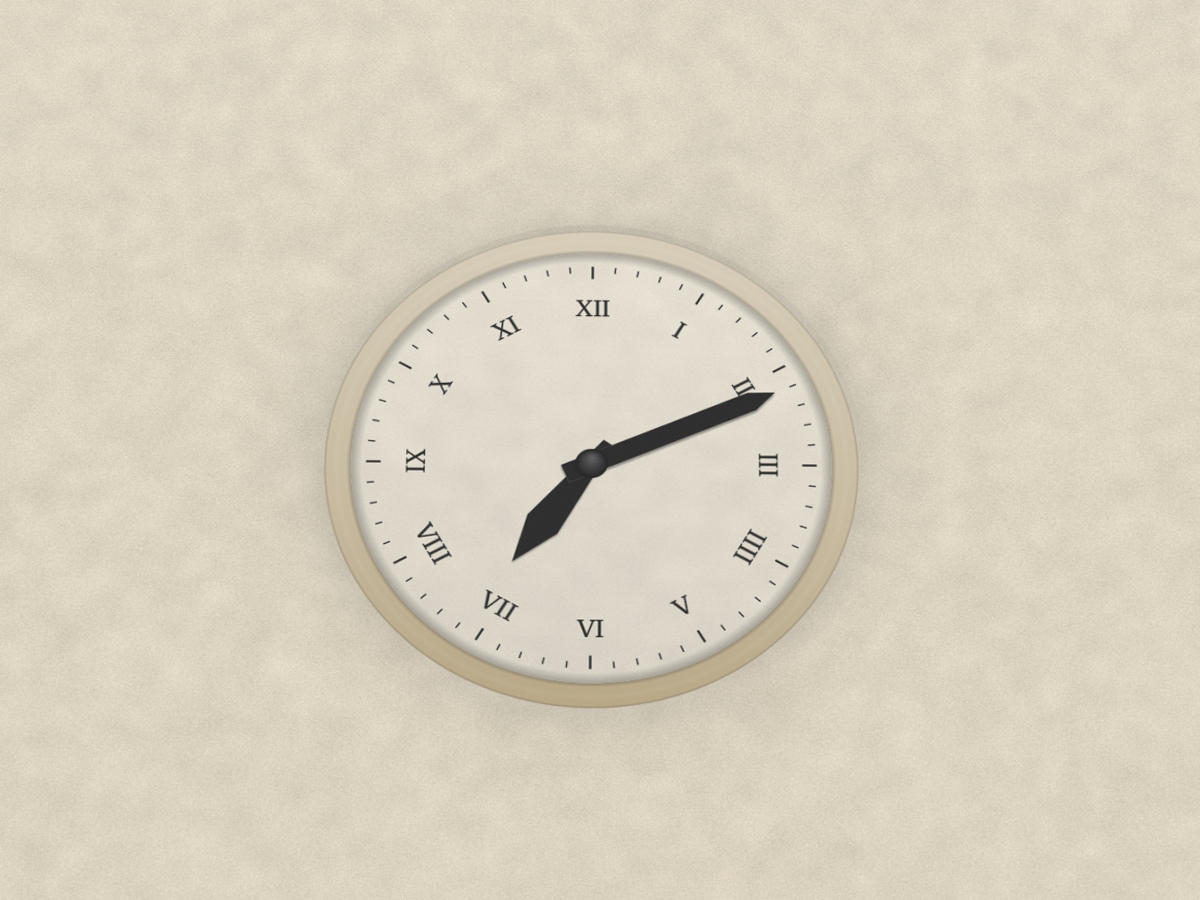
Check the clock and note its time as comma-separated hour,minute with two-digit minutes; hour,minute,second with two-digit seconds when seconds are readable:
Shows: 7,11
